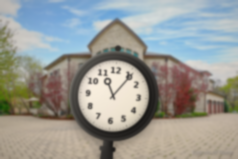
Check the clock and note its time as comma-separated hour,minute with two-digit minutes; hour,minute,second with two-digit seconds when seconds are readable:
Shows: 11,06
